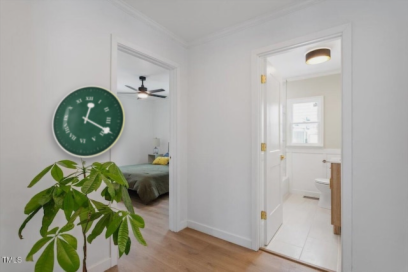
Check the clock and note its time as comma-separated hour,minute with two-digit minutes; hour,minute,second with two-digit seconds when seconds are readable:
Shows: 12,19
